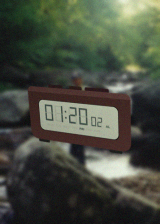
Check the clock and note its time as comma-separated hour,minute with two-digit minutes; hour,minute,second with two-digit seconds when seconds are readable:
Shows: 1,20,02
